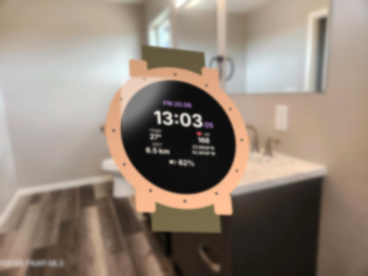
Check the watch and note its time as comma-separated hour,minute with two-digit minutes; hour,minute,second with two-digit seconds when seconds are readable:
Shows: 13,03
